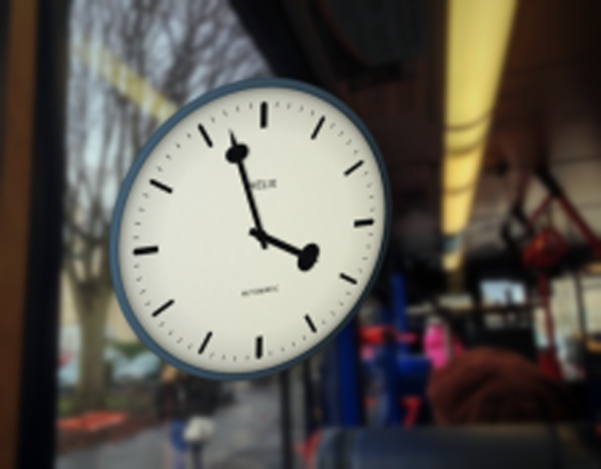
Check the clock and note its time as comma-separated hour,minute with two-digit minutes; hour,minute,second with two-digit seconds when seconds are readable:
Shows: 3,57
